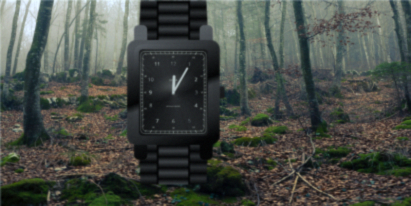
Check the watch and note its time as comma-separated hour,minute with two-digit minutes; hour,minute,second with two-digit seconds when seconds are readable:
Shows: 12,05
